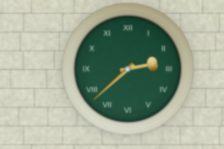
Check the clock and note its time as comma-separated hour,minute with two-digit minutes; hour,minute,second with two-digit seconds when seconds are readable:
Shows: 2,38
